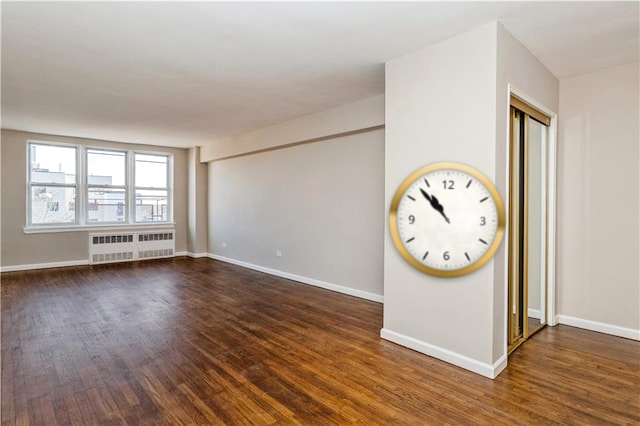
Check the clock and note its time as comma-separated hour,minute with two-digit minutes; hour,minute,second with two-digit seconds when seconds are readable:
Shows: 10,53
